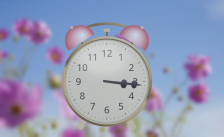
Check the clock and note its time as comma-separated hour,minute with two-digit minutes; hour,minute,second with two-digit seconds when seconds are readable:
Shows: 3,16
